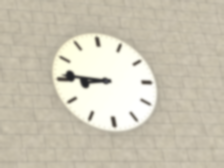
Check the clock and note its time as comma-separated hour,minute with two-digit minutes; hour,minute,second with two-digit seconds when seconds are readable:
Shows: 8,46
